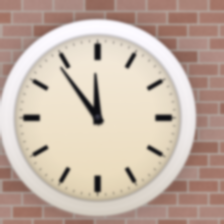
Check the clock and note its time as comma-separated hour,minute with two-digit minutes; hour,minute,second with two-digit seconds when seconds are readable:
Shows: 11,54
